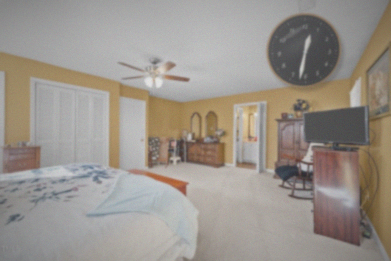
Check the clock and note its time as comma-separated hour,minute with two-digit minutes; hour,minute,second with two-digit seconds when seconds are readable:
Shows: 12,32
